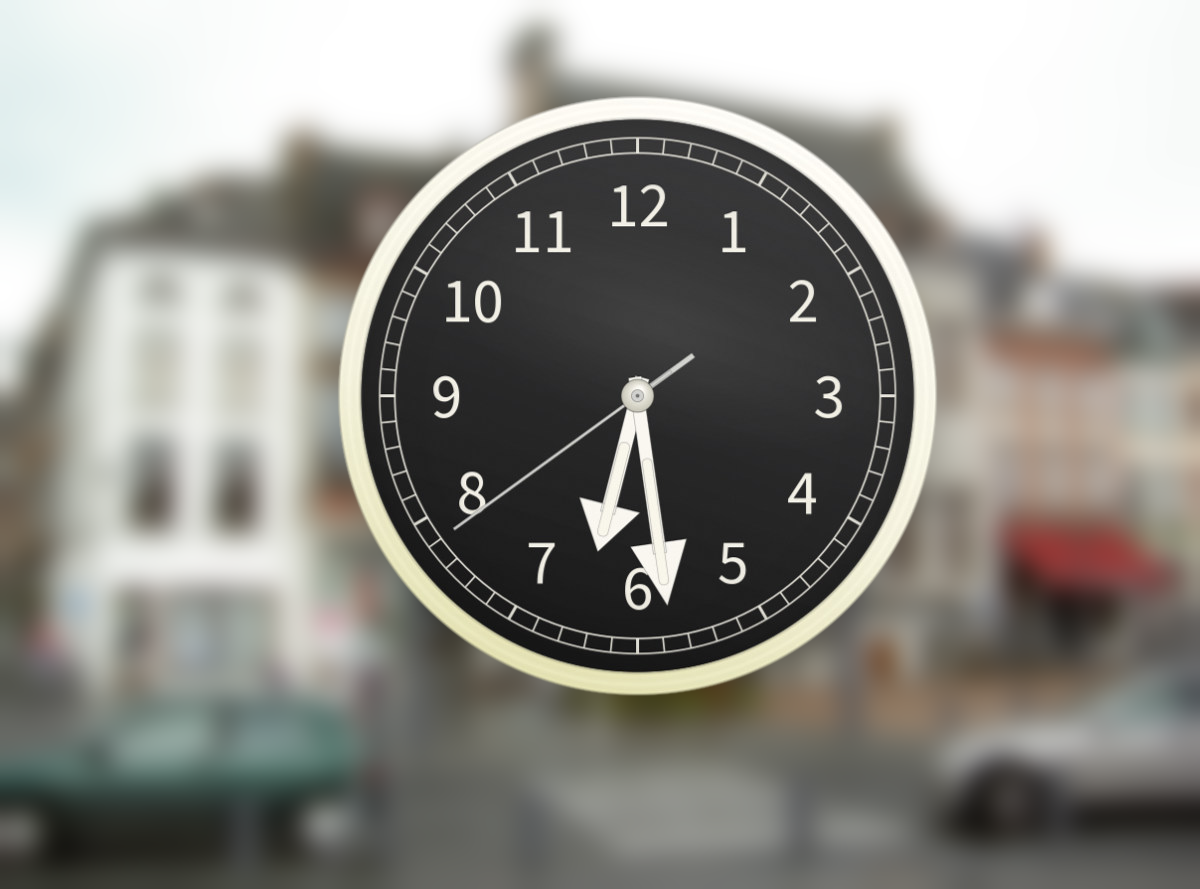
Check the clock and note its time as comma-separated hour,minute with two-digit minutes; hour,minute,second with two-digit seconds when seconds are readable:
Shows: 6,28,39
